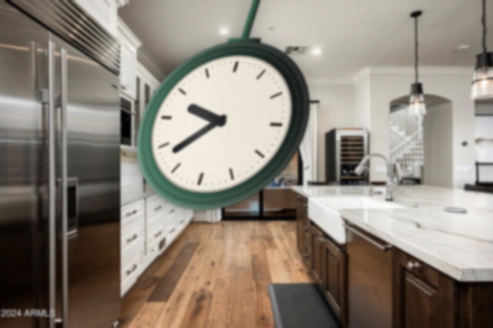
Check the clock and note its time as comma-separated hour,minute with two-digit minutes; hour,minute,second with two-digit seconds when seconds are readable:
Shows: 9,38
